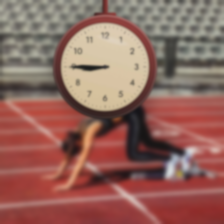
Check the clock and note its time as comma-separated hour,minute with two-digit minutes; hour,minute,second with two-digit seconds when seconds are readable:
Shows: 8,45
